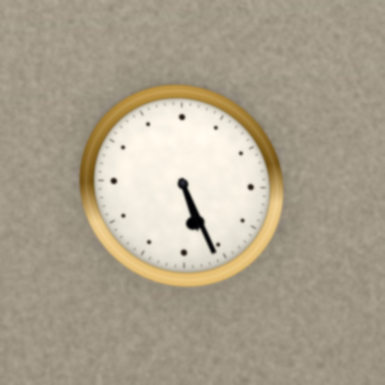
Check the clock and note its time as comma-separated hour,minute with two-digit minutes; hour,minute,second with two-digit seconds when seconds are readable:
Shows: 5,26
